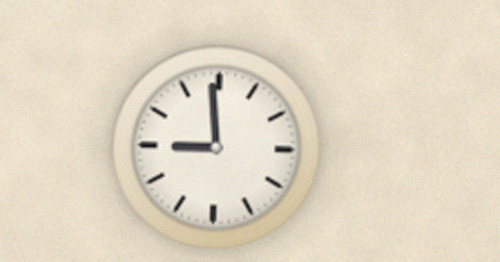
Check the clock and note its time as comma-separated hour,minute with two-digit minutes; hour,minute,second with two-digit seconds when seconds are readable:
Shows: 8,59
